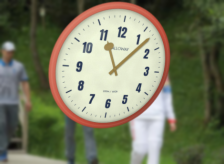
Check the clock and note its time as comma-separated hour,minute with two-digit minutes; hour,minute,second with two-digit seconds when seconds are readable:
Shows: 11,07
